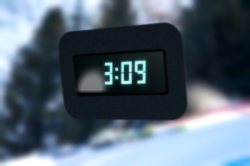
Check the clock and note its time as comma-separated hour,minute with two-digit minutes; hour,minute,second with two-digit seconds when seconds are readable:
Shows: 3,09
